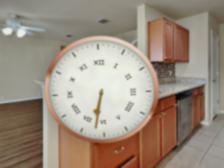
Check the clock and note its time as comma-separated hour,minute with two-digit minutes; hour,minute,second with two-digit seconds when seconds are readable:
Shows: 6,32
